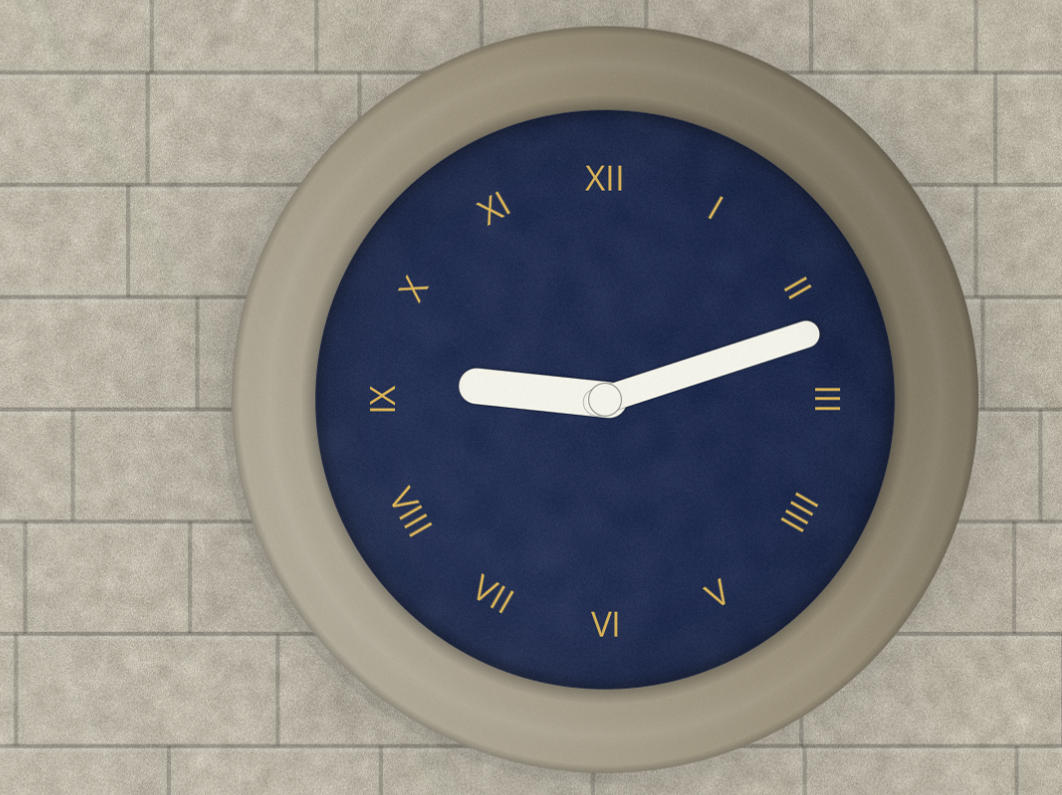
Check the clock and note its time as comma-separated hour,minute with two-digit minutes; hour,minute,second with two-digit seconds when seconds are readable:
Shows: 9,12
